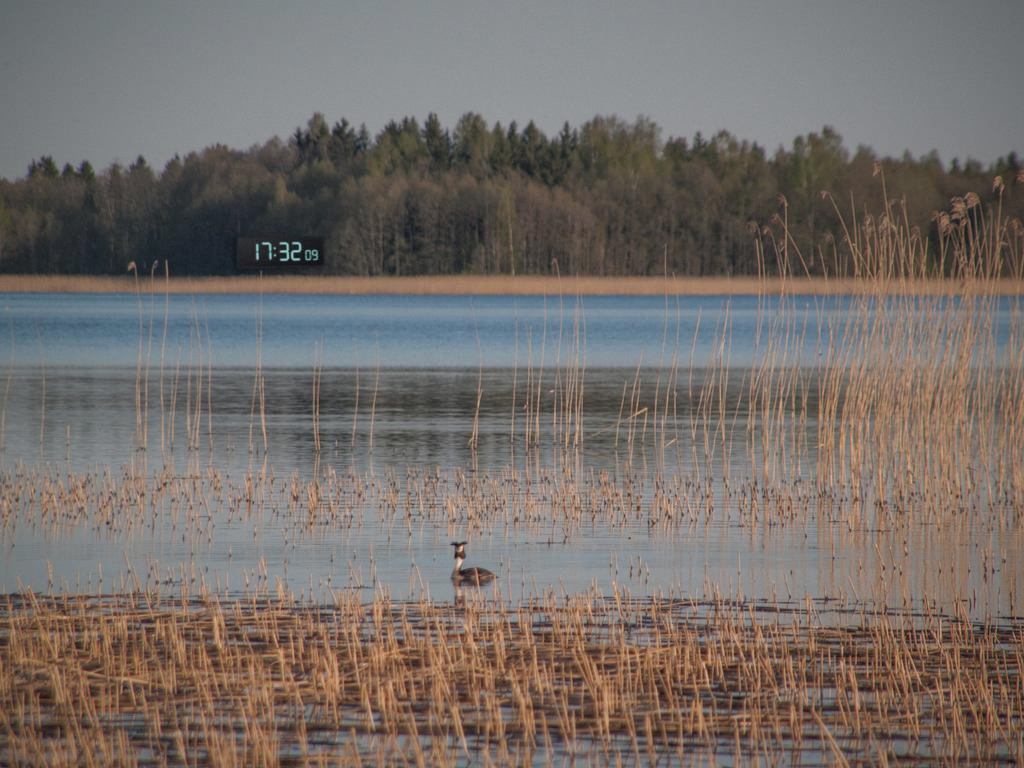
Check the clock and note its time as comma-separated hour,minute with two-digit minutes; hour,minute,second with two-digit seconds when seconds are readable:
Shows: 17,32,09
